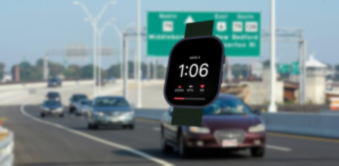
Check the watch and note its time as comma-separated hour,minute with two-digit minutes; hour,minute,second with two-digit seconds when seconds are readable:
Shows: 1,06
